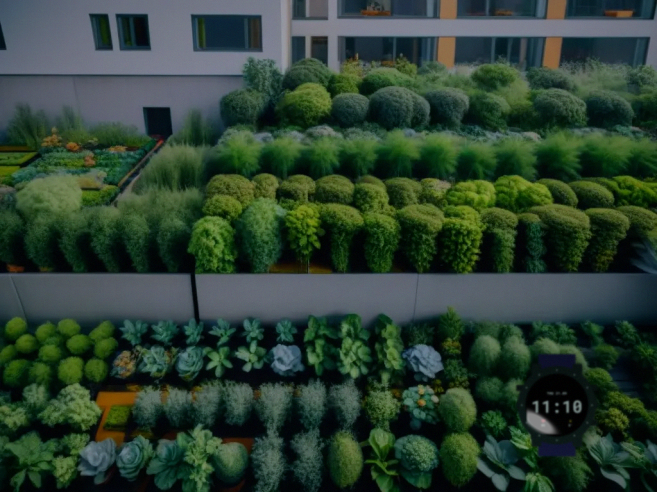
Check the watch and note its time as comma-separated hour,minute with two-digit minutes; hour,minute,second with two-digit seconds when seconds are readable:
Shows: 11,10
